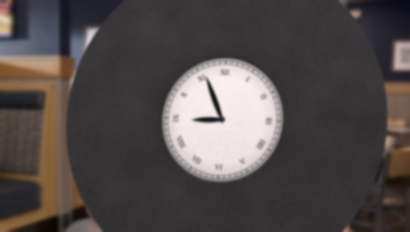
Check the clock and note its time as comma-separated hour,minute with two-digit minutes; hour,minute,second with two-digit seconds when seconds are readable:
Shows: 8,56
